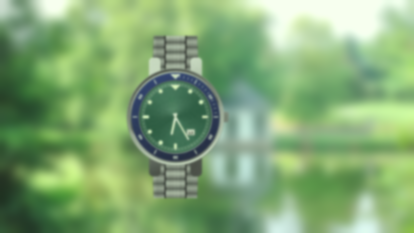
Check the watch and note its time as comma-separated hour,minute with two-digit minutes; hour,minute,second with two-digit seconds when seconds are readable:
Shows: 6,25
